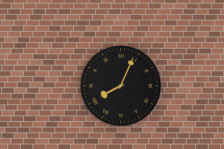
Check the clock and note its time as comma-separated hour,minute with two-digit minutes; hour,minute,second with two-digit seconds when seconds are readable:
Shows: 8,04
